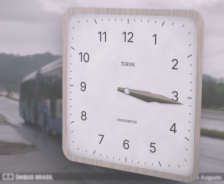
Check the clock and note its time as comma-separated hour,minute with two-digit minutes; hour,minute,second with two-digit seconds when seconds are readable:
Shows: 3,16
